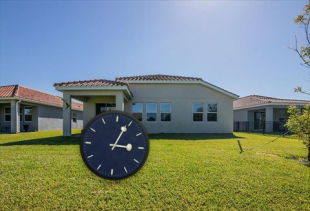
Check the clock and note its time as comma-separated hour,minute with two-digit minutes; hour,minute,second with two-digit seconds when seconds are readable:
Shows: 3,04
